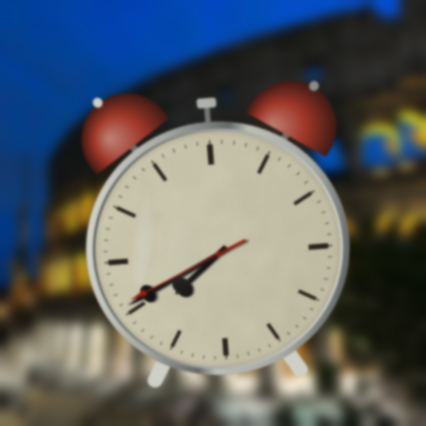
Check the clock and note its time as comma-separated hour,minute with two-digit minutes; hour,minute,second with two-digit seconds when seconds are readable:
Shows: 7,40,41
